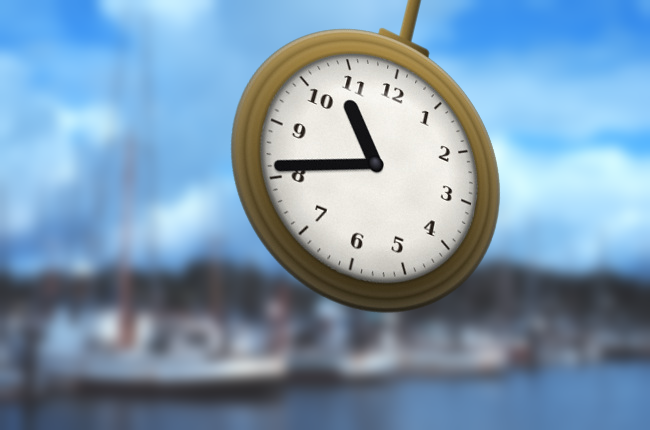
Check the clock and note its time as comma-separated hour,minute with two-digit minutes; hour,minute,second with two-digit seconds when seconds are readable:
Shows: 10,41
